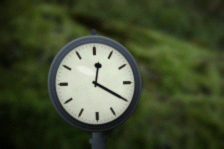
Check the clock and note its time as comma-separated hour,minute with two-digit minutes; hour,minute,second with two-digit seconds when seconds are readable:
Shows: 12,20
